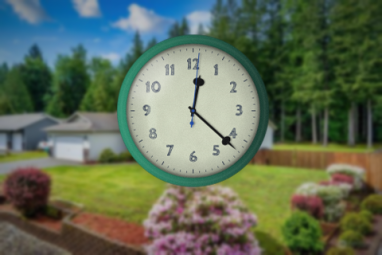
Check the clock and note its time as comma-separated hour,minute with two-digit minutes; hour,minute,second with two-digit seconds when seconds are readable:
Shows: 12,22,01
